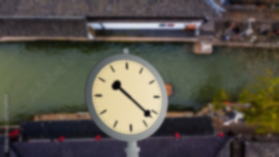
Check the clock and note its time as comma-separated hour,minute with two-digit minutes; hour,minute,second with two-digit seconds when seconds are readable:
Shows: 10,22
